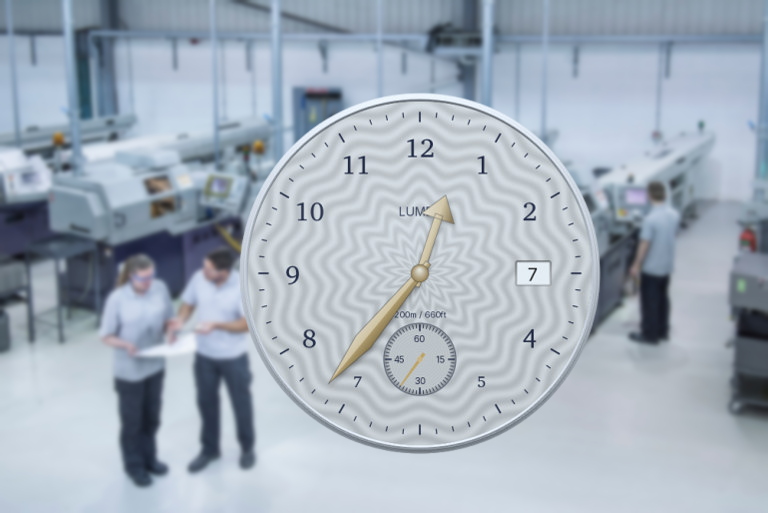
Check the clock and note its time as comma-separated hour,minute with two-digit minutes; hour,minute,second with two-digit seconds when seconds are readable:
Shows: 12,36,36
